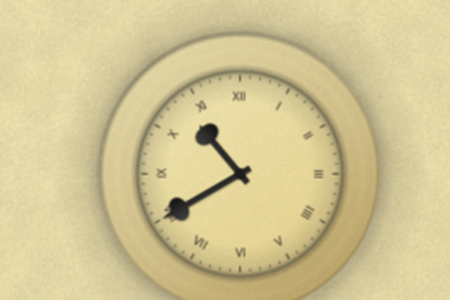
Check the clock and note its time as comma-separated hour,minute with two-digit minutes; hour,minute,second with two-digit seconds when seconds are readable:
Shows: 10,40
